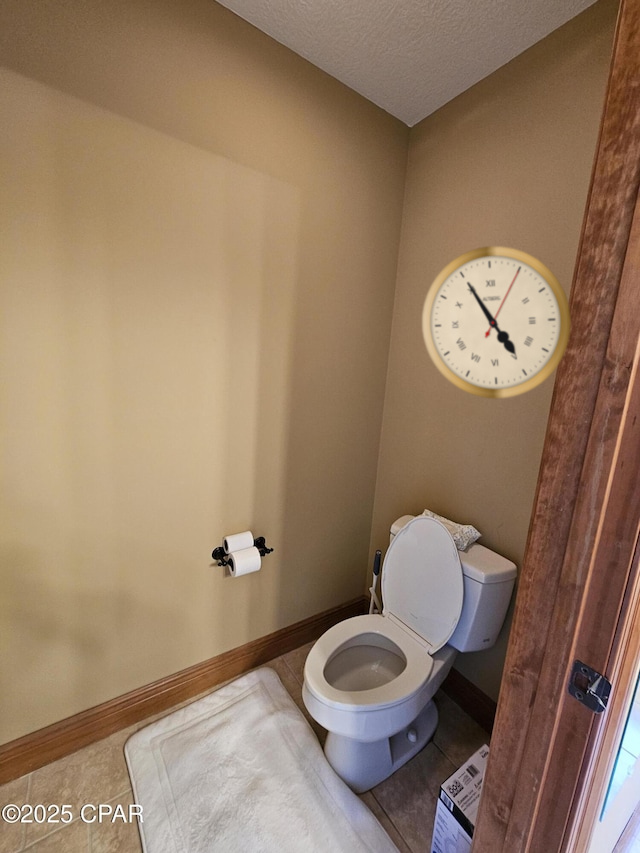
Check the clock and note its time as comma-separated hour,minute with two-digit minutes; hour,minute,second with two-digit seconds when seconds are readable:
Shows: 4,55,05
